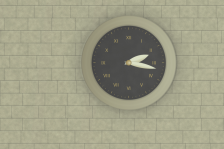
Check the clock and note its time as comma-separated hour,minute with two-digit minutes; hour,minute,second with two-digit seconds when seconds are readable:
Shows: 2,17
